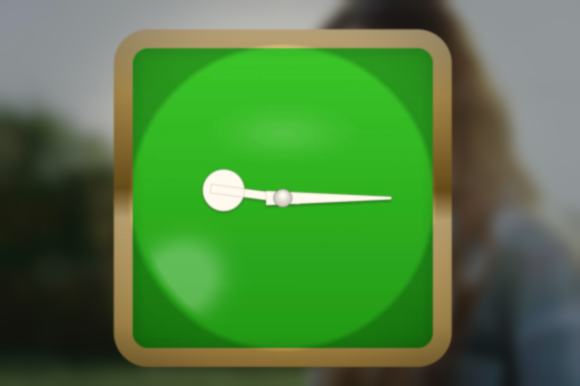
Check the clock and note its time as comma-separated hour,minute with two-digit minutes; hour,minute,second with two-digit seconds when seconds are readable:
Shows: 9,15
